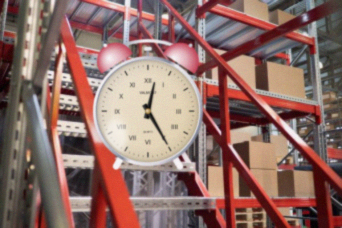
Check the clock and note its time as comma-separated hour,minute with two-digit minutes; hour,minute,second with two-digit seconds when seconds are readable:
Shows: 12,25
